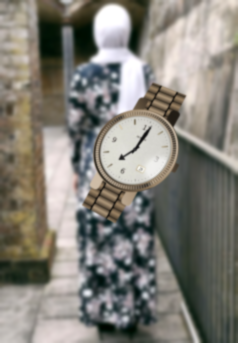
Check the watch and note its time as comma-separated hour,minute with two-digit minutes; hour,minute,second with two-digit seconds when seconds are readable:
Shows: 7,01
